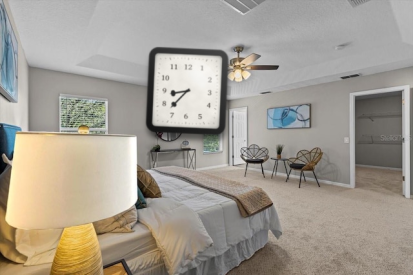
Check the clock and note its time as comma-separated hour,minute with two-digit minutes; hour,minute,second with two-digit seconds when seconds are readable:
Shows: 8,37
